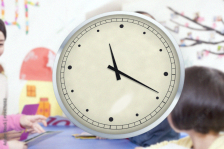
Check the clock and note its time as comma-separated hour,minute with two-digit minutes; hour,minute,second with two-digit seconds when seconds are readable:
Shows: 11,19
